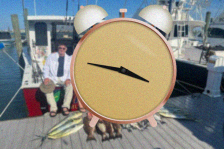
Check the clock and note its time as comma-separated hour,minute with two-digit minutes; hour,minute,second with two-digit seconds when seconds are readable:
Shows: 3,47
